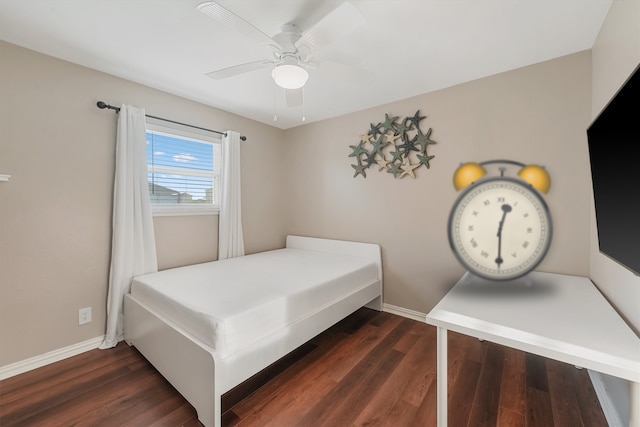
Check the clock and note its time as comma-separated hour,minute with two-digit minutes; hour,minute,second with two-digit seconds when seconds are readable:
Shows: 12,30
